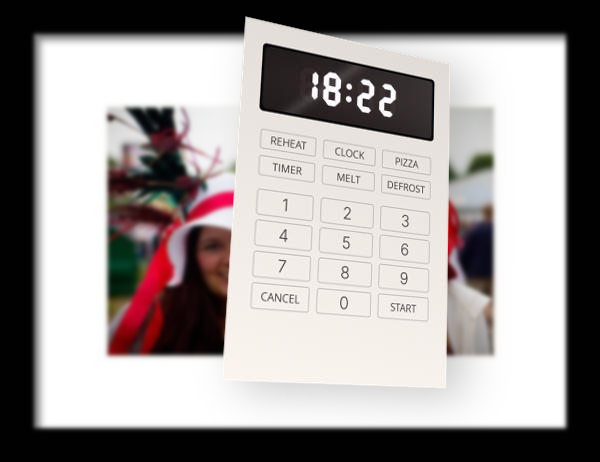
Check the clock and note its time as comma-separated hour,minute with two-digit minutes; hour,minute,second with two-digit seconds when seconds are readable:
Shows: 18,22
